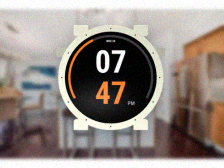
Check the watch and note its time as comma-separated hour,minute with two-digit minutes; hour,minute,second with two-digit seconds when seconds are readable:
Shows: 7,47
